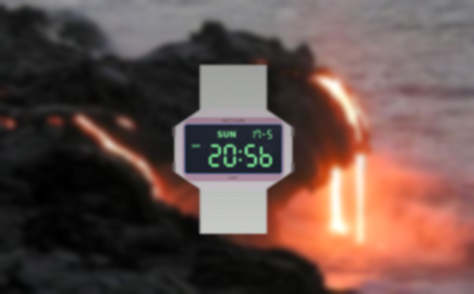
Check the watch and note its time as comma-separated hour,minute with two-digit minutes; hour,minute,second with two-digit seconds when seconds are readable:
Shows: 20,56
